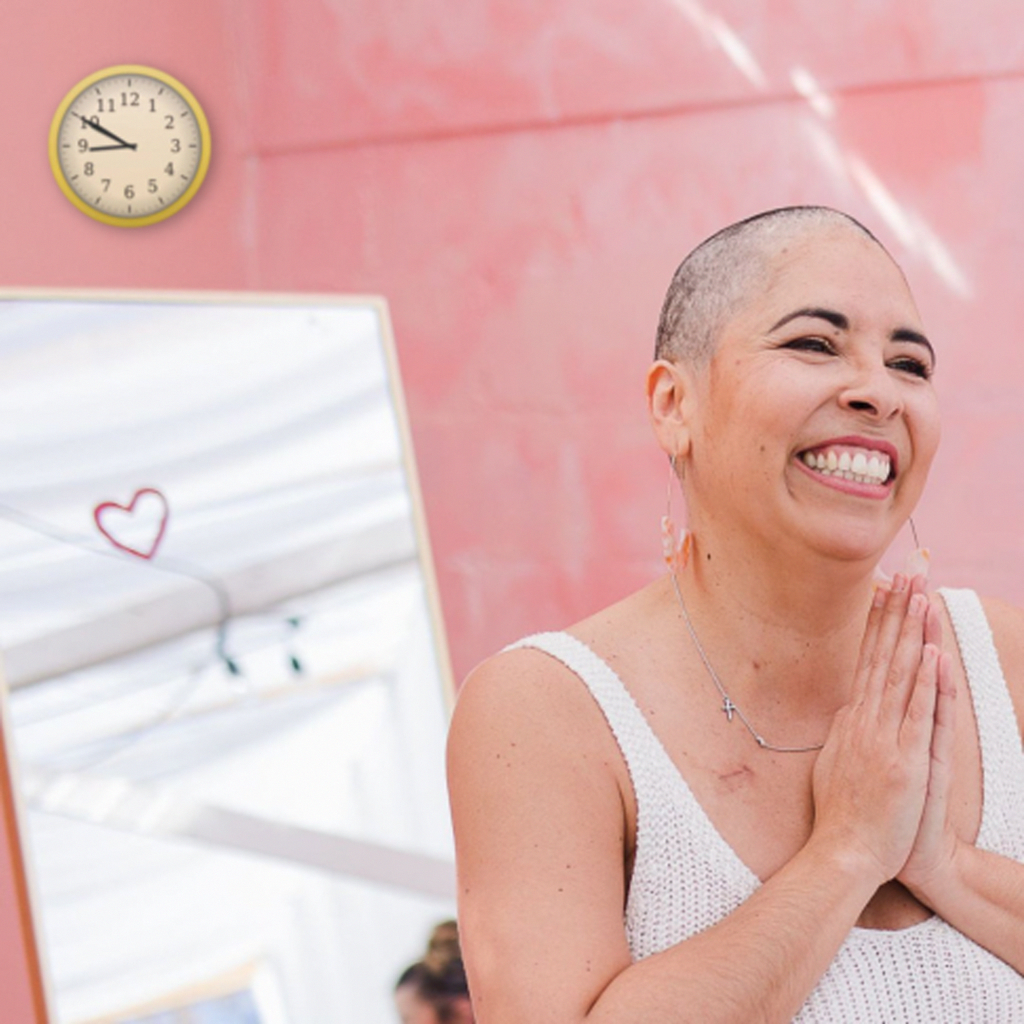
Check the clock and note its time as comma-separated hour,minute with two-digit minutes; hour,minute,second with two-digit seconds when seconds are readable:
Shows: 8,50
